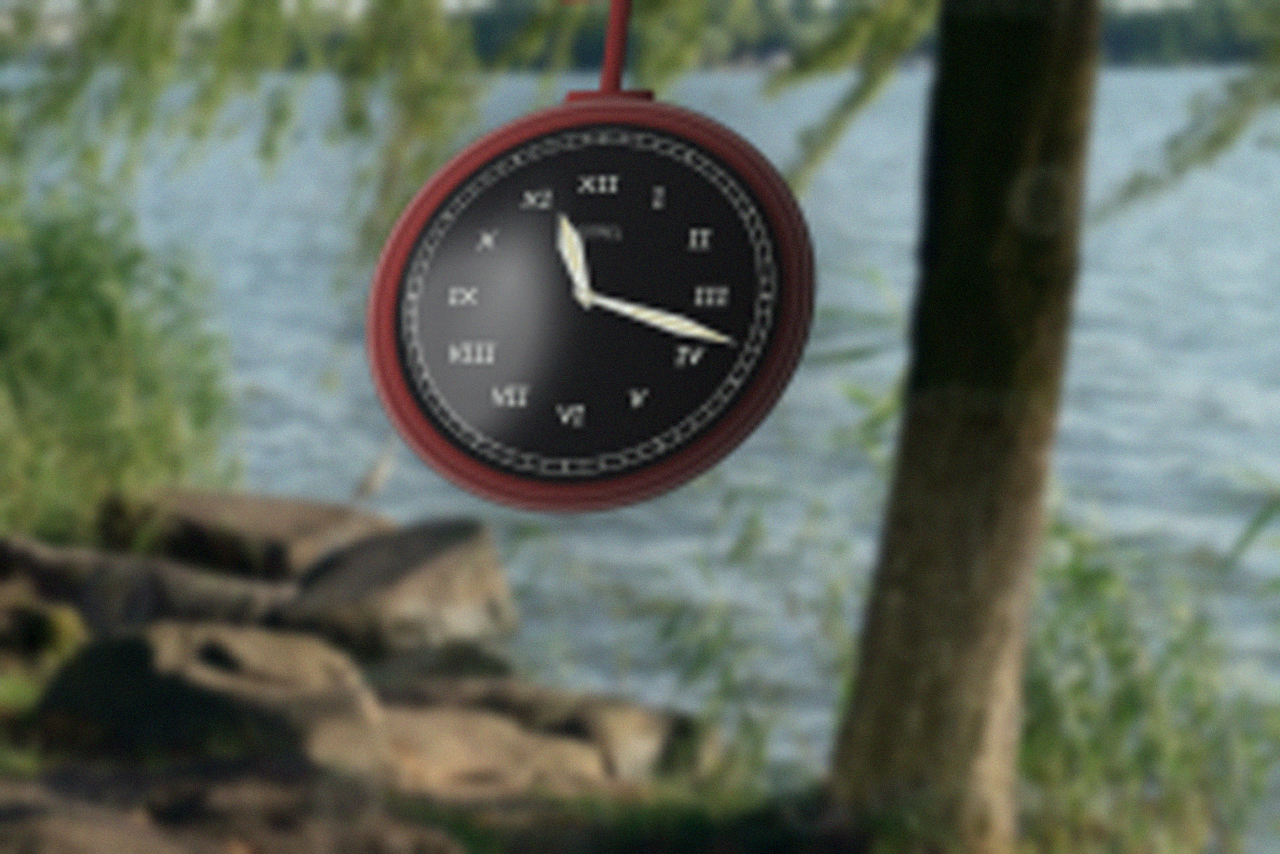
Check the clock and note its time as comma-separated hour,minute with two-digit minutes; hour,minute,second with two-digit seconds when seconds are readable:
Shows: 11,18
